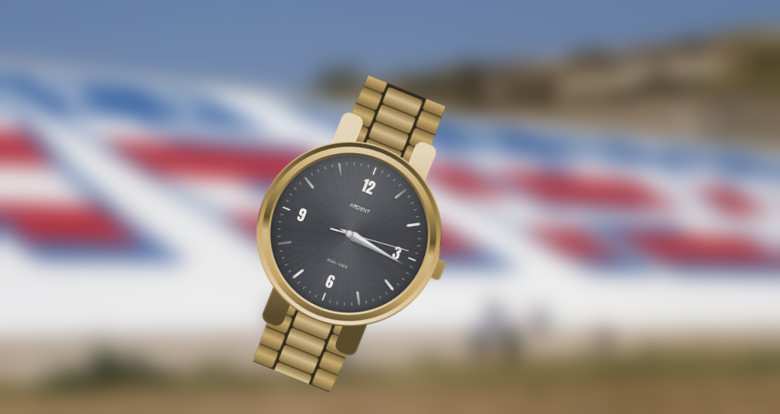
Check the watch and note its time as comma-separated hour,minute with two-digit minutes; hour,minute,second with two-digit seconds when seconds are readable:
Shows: 3,16,14
